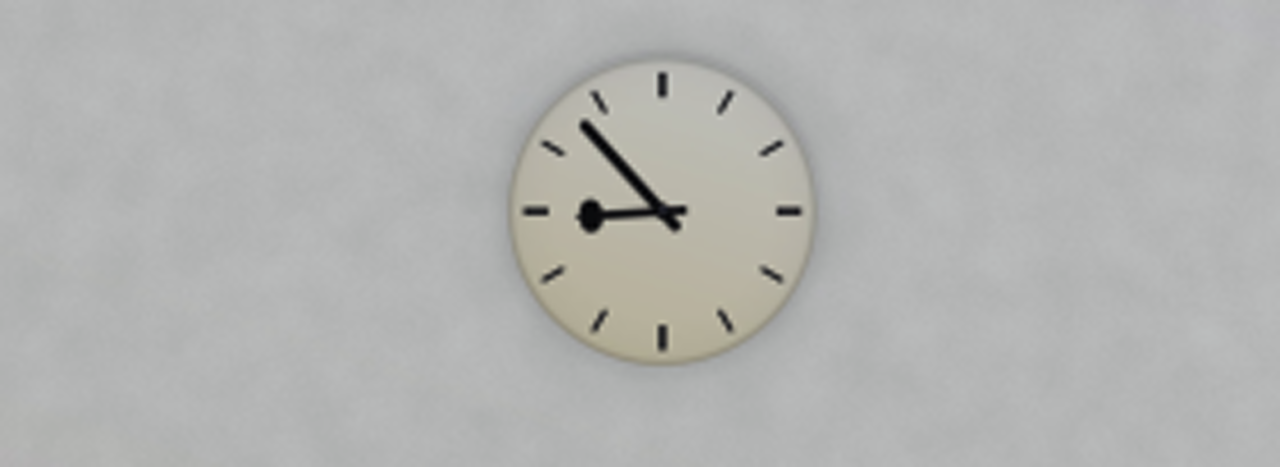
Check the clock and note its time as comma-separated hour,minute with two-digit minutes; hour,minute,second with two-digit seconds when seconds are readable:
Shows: 8,53
